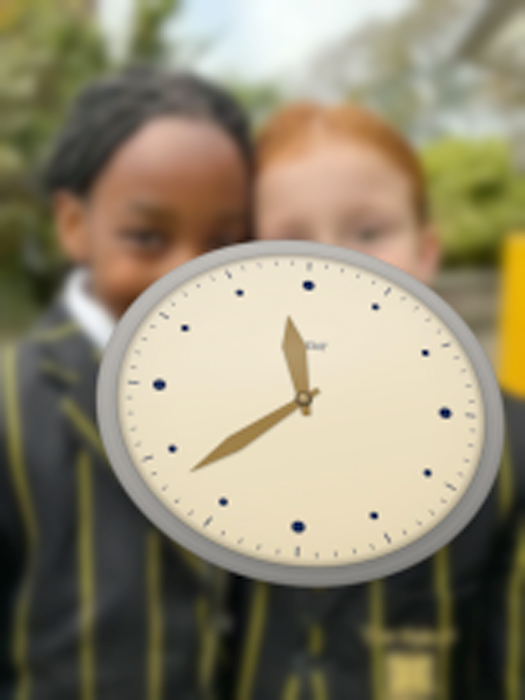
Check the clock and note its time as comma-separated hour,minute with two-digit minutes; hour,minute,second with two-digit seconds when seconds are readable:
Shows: 11,38
